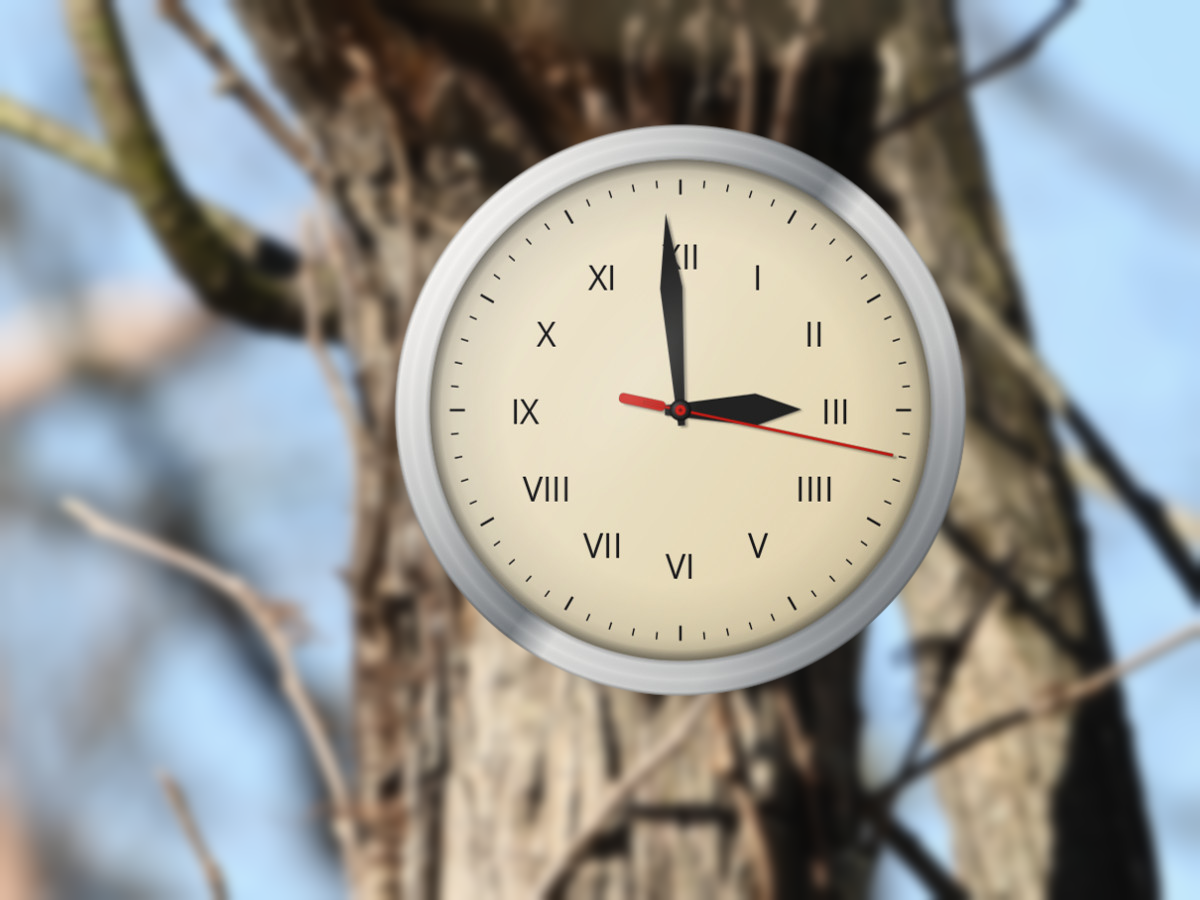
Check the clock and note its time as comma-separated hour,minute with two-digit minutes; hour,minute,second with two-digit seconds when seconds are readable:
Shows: 2,59,17
